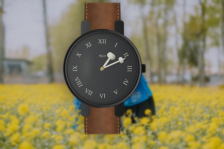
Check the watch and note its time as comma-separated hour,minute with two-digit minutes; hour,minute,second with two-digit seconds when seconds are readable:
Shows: 1,11
